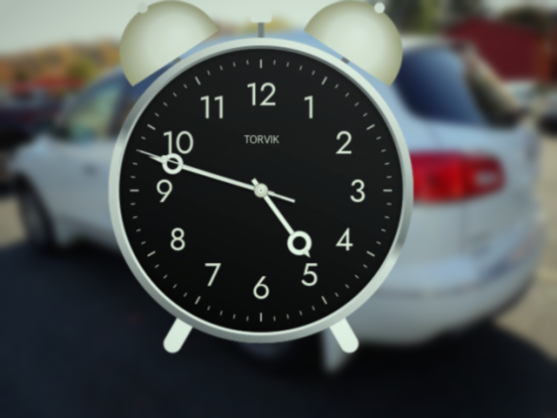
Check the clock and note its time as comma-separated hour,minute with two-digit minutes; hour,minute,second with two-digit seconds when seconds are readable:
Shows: 4,47,48
